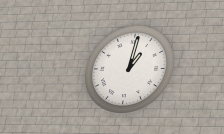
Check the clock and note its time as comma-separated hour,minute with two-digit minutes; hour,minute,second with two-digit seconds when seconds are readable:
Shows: 1,01
